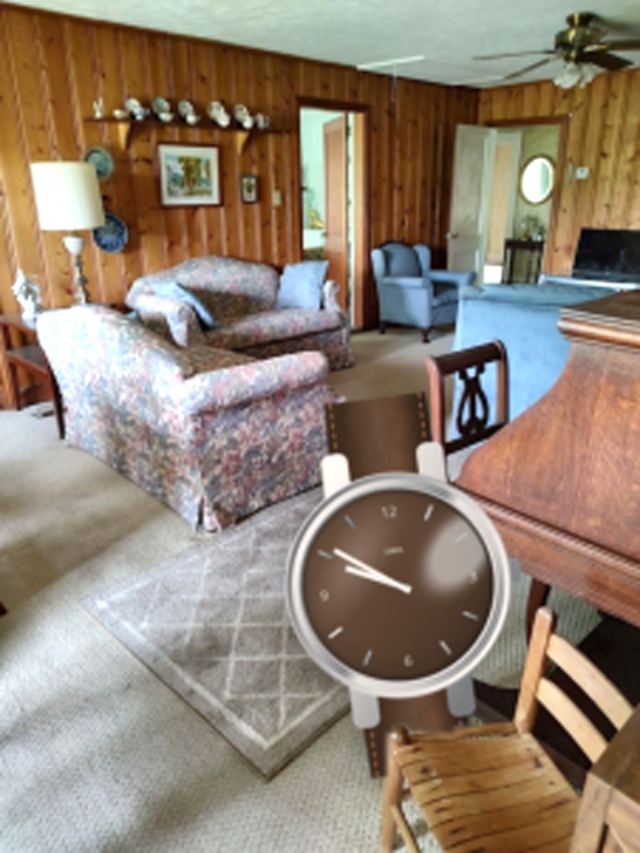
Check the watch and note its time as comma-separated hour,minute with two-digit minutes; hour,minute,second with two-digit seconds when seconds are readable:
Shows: 9,51
